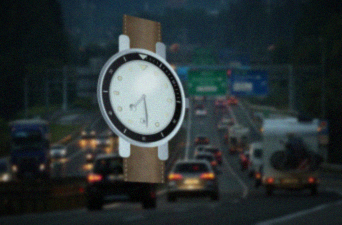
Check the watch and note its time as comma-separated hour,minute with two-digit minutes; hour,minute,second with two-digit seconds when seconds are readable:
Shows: 7,29
